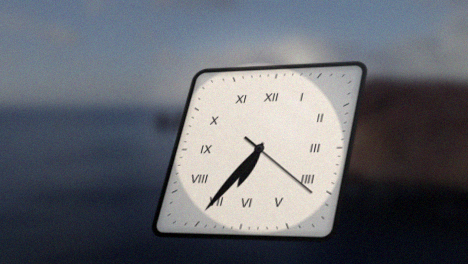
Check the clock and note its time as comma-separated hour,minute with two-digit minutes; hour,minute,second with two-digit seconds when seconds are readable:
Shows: 6,35,21
